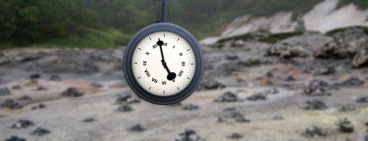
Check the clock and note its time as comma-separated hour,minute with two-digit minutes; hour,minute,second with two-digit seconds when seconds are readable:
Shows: 4,58
